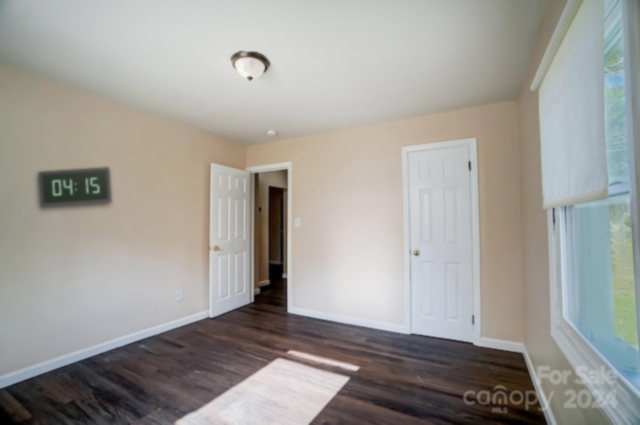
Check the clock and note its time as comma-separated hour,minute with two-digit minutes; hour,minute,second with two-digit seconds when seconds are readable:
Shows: 4,15
